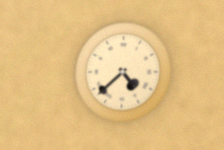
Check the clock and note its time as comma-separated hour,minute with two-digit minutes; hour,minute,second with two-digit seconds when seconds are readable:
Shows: 4,38
